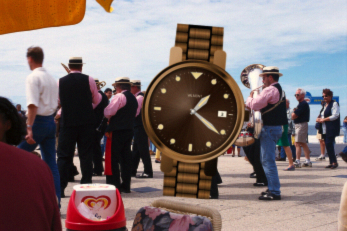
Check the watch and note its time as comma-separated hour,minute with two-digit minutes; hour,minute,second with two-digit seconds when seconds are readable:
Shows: 1,21
